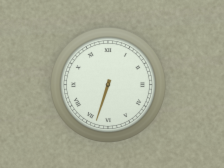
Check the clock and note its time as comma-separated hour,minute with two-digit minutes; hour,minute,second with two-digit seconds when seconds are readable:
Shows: 6,33
